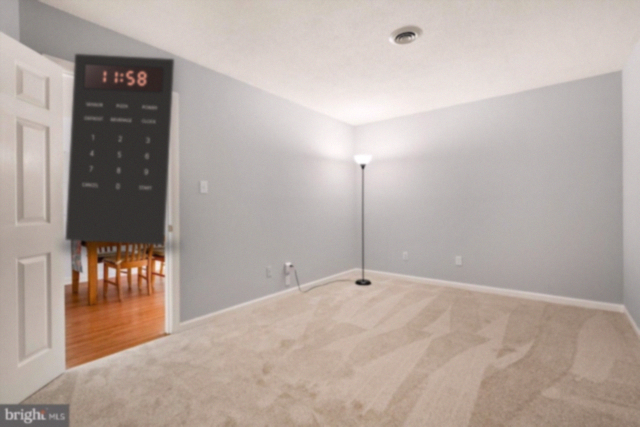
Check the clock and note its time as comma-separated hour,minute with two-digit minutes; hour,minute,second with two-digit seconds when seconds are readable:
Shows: 11,58
